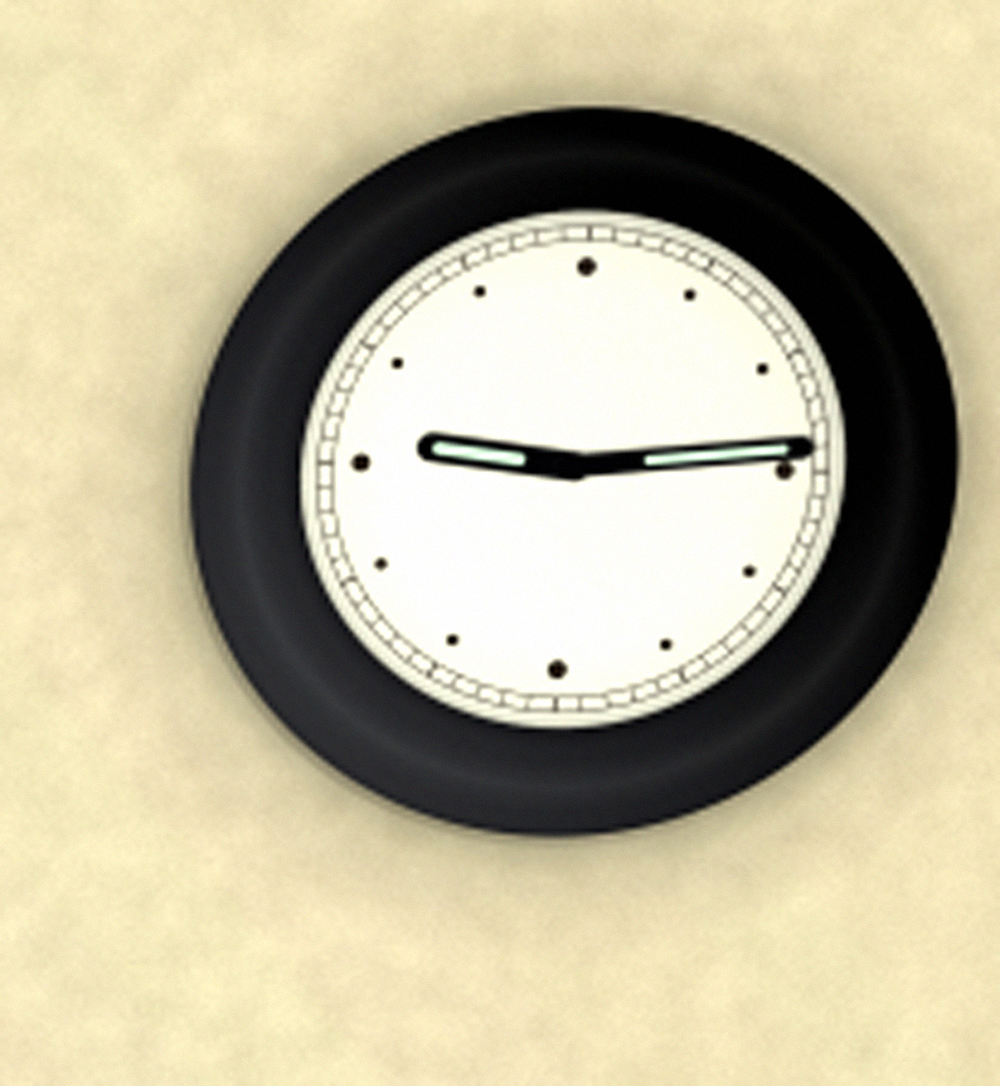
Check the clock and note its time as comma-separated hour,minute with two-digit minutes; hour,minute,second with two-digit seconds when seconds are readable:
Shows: 9,14
